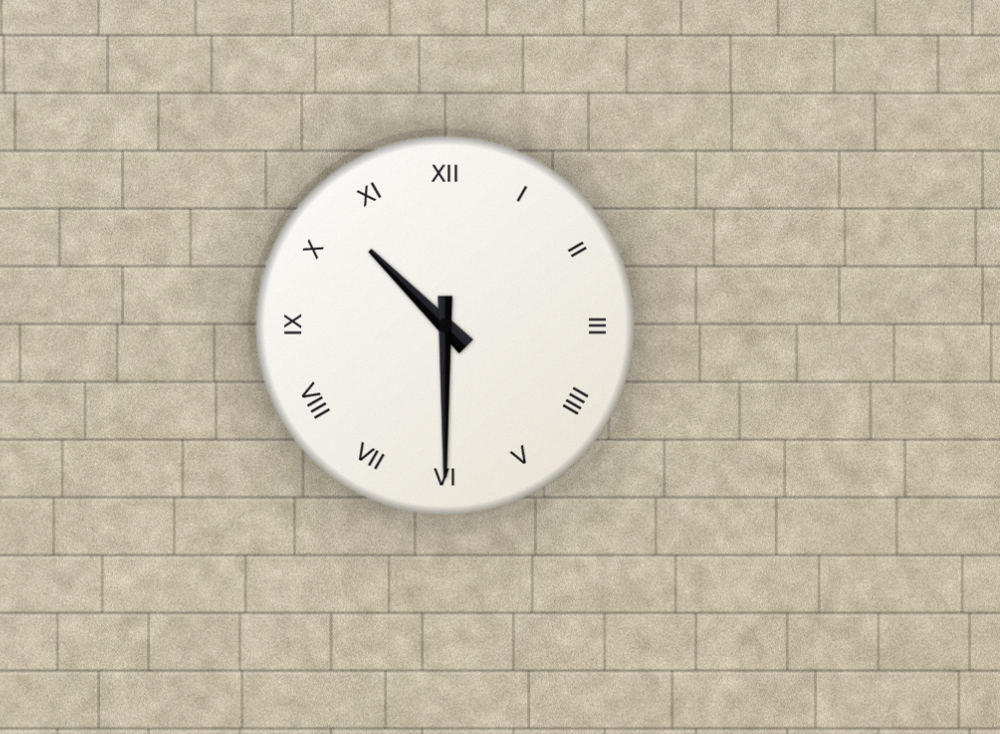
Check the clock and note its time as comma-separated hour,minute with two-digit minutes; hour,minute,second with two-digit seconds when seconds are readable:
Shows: 10,30
